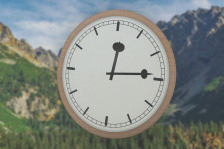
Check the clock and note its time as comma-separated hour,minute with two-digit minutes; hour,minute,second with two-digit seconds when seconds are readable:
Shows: 12,14
